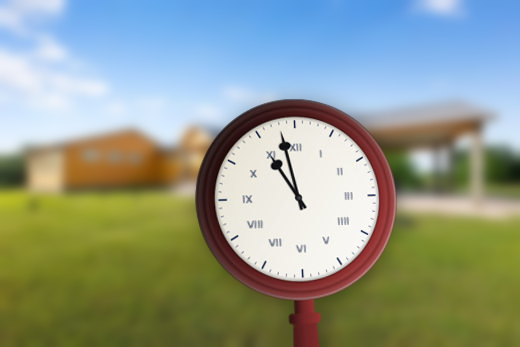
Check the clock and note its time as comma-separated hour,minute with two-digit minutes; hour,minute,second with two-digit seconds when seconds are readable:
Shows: 10,58
